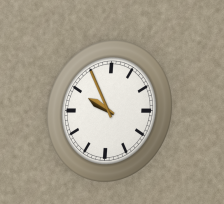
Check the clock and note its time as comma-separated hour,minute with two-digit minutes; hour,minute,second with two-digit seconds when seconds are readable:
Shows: 9,55
